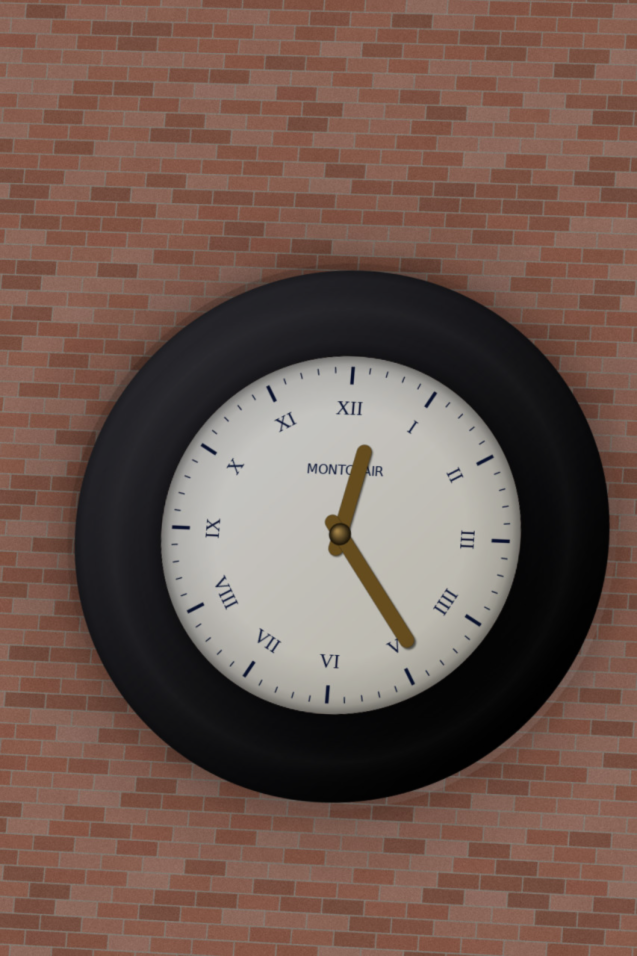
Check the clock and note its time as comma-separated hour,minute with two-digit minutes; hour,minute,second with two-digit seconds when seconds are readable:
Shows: 12,24
